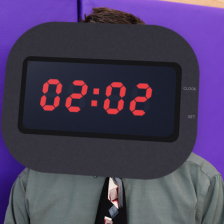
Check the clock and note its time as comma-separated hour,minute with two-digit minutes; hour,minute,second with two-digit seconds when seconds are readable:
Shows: 2,02
